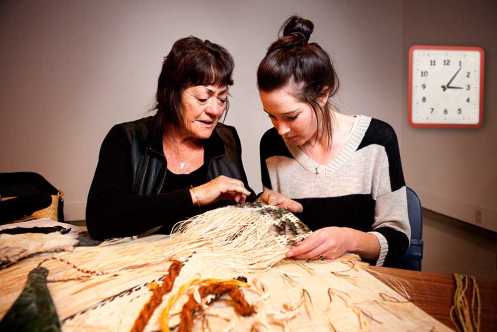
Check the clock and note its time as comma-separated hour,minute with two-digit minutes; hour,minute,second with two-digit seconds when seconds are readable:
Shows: 3,06
